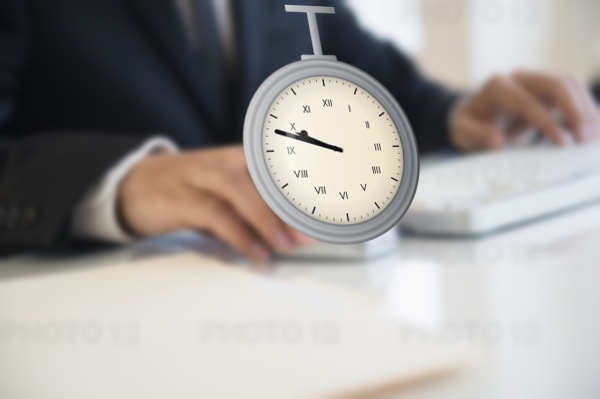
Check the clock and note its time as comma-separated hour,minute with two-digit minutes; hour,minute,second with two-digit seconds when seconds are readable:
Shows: 9,48
